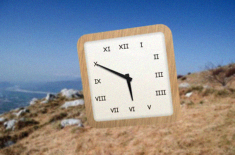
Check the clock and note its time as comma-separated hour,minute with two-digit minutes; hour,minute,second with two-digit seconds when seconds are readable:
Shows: 5,50
